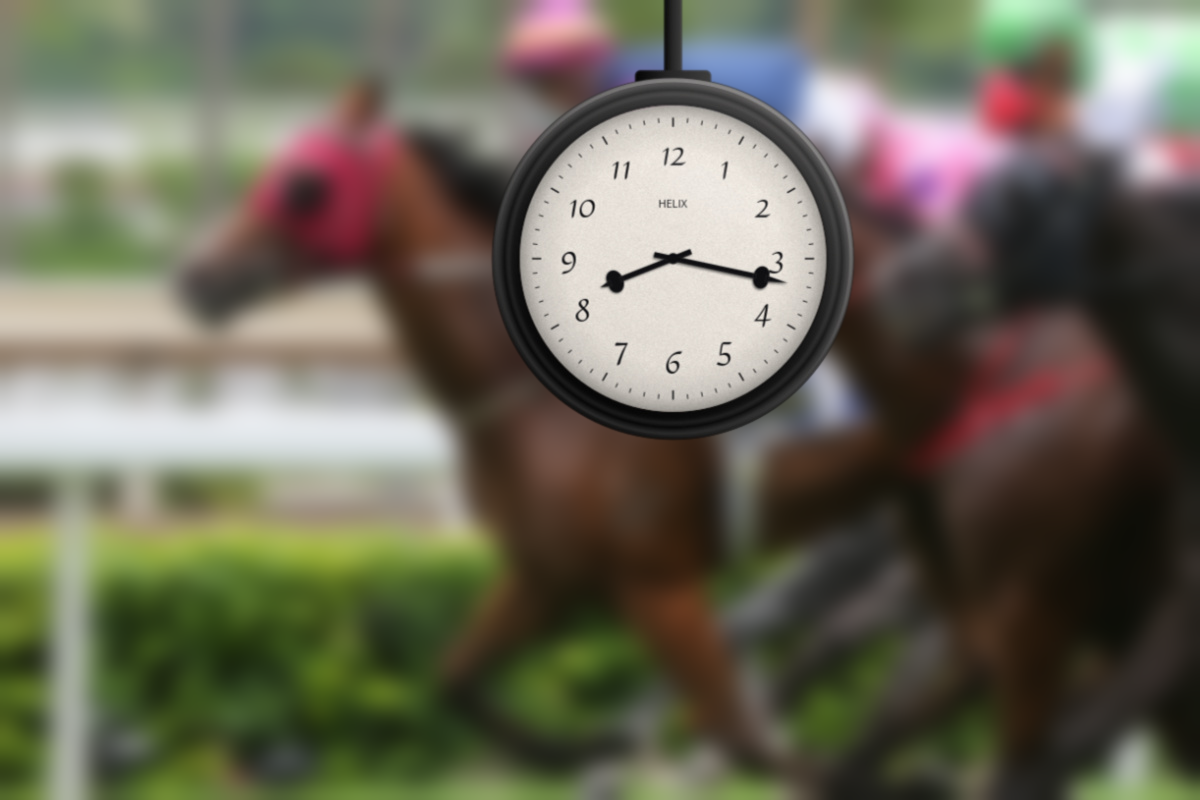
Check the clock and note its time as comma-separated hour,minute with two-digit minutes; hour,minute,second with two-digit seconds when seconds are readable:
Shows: 8,17
